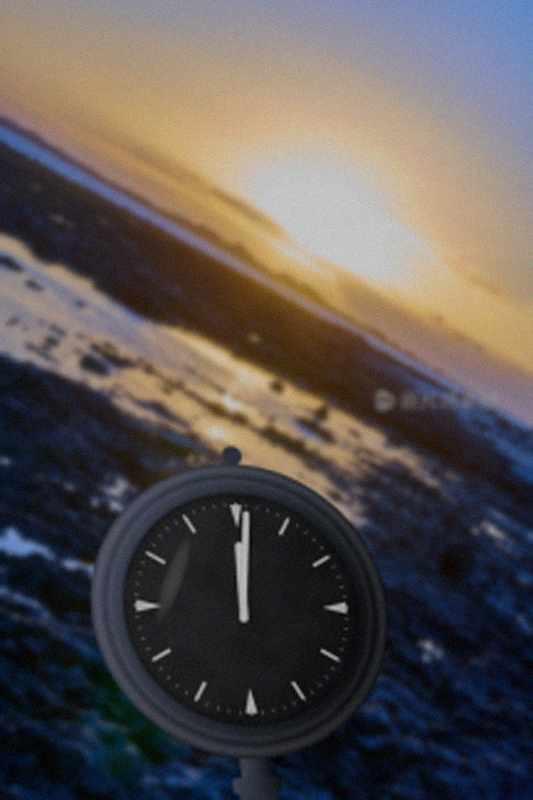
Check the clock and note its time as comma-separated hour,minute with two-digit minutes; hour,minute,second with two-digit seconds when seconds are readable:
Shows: 12,01
